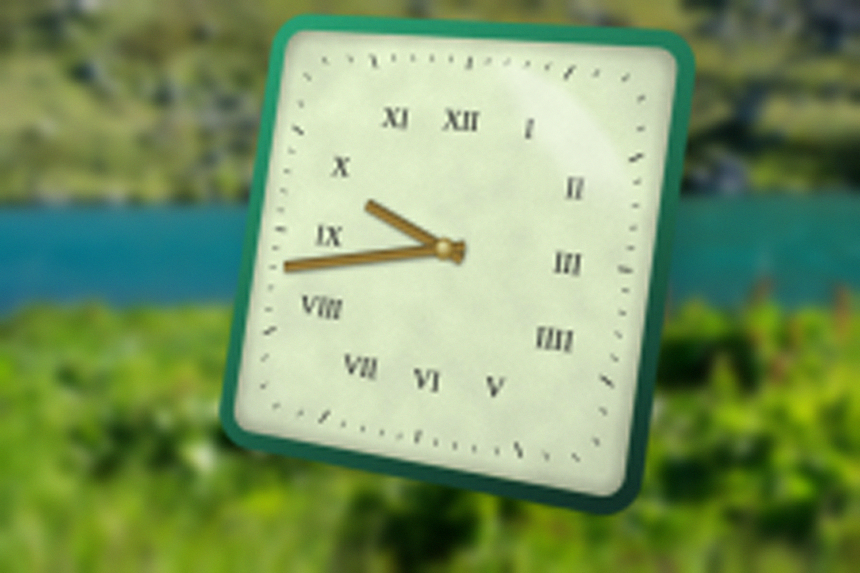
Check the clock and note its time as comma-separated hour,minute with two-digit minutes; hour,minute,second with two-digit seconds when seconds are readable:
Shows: 9,43
